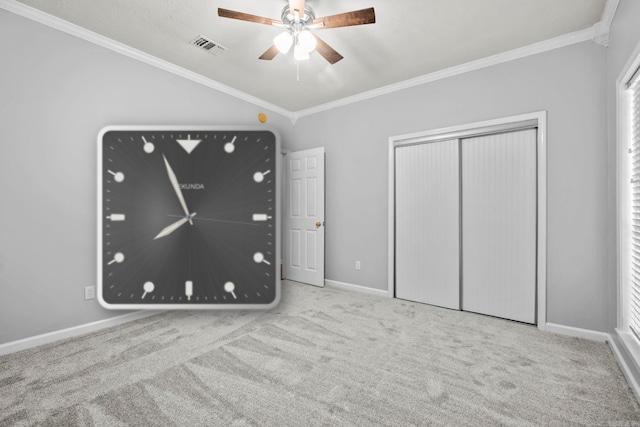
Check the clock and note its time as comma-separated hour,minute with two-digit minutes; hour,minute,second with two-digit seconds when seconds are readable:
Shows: 7,56,16
